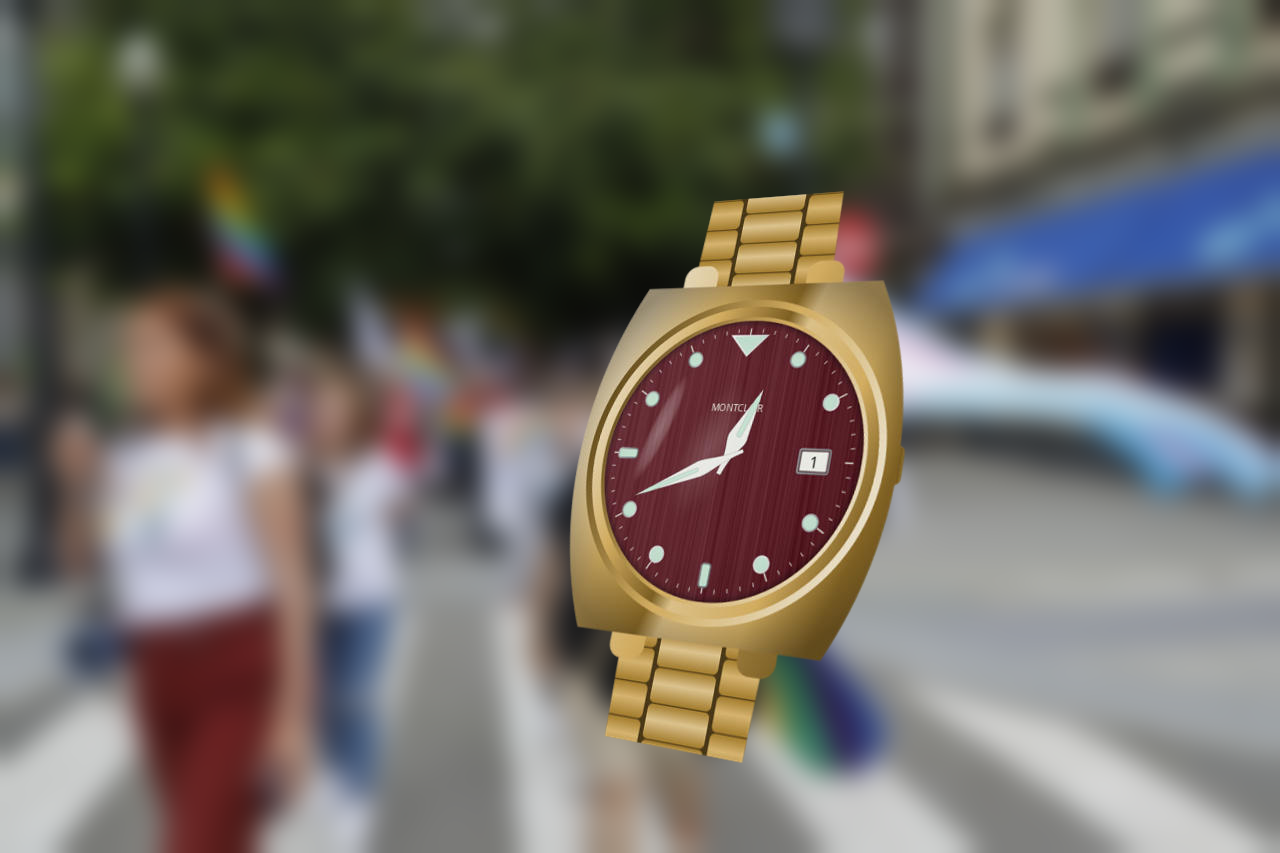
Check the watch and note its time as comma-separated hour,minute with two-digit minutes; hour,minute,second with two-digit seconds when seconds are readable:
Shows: 12,41
